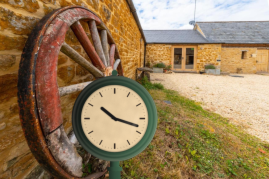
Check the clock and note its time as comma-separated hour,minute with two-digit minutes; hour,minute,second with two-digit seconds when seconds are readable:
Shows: 10,18
